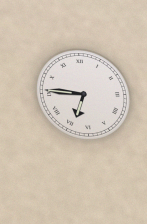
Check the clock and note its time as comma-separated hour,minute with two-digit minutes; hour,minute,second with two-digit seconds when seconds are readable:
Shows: 6,46
